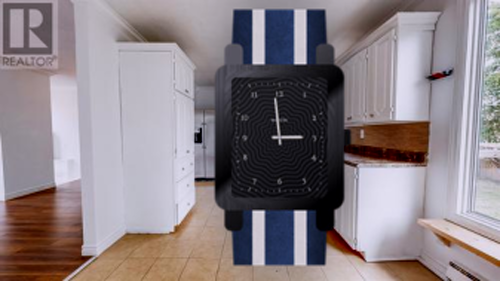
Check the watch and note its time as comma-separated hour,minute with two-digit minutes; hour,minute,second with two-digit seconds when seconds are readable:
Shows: 2,59
